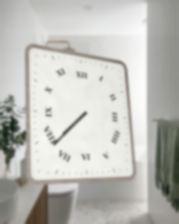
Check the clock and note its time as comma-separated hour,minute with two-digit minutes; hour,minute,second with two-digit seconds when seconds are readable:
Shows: 7,38
